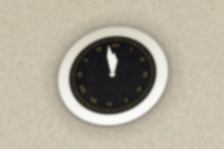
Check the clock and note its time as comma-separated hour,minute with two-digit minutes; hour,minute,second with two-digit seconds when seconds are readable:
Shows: 11,58
